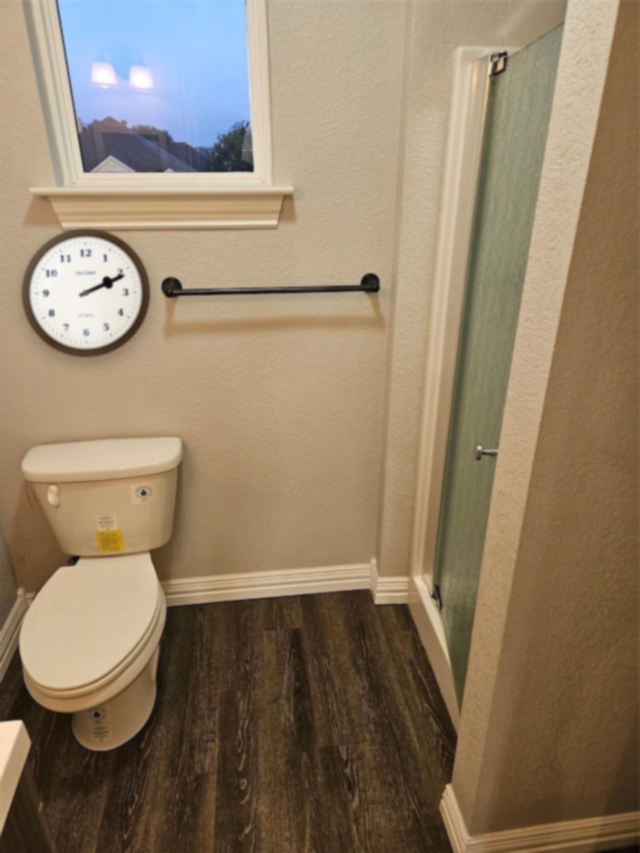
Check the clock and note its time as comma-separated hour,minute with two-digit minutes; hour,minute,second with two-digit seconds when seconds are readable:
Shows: 2,11
